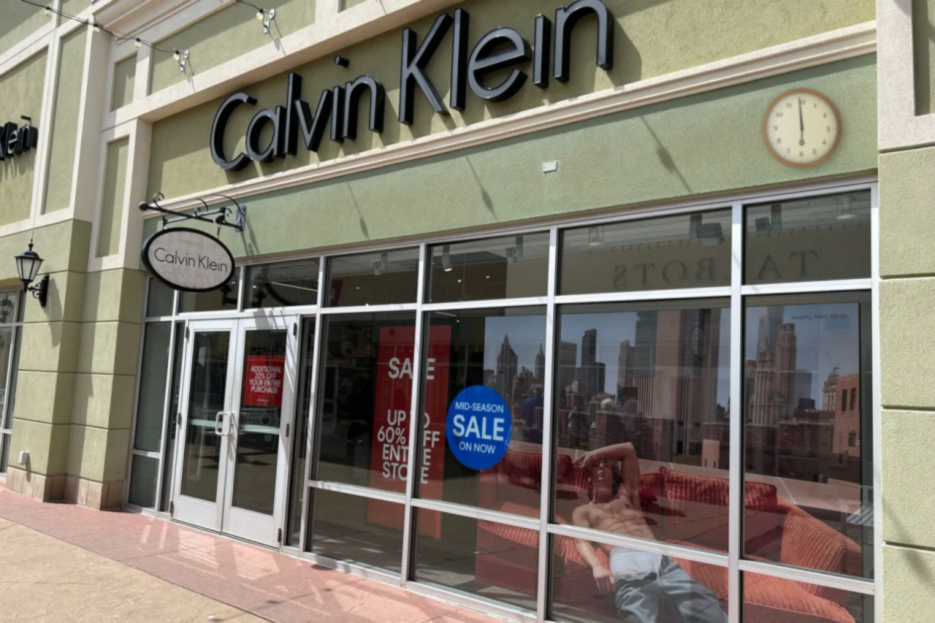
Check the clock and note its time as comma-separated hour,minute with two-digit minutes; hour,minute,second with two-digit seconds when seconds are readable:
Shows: 5,59
